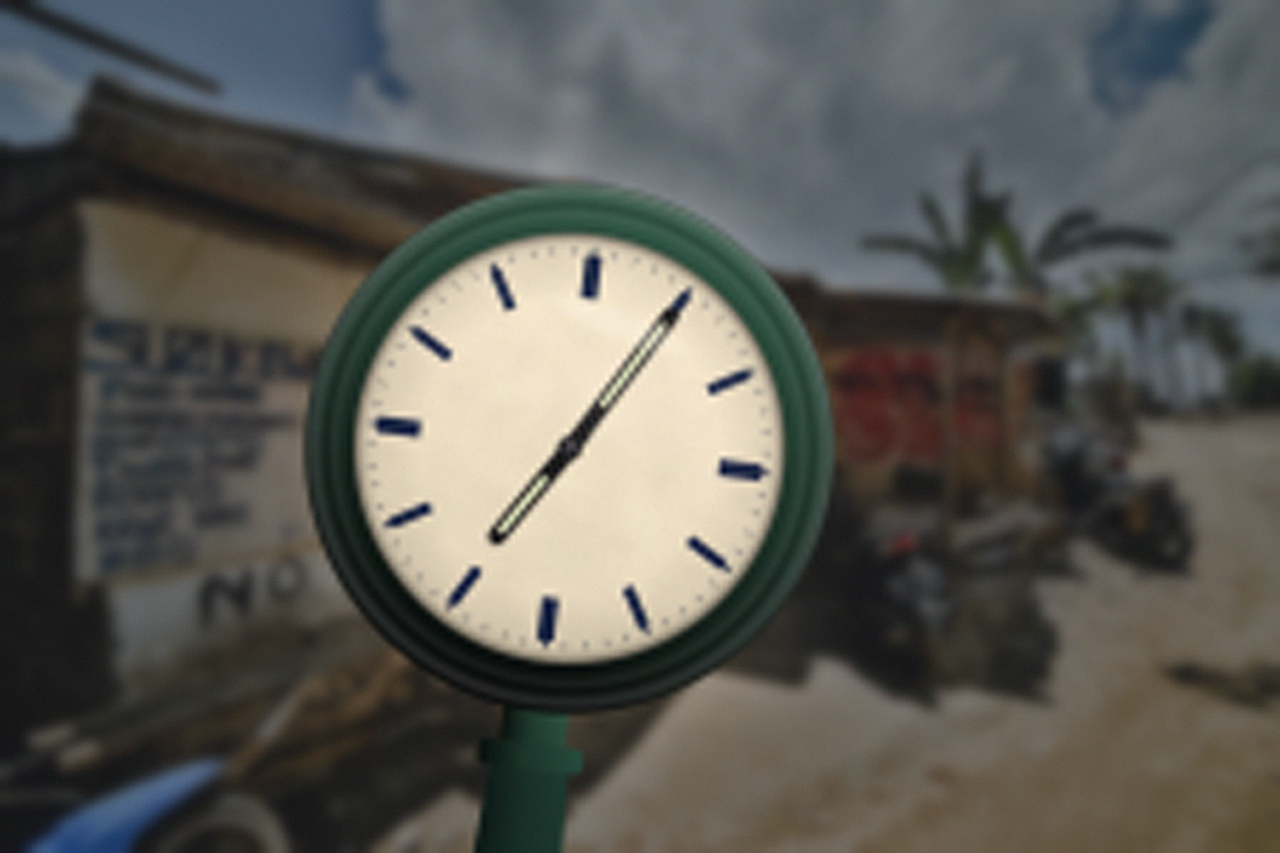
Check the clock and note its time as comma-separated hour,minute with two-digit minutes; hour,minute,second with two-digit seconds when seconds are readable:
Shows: 7,05
